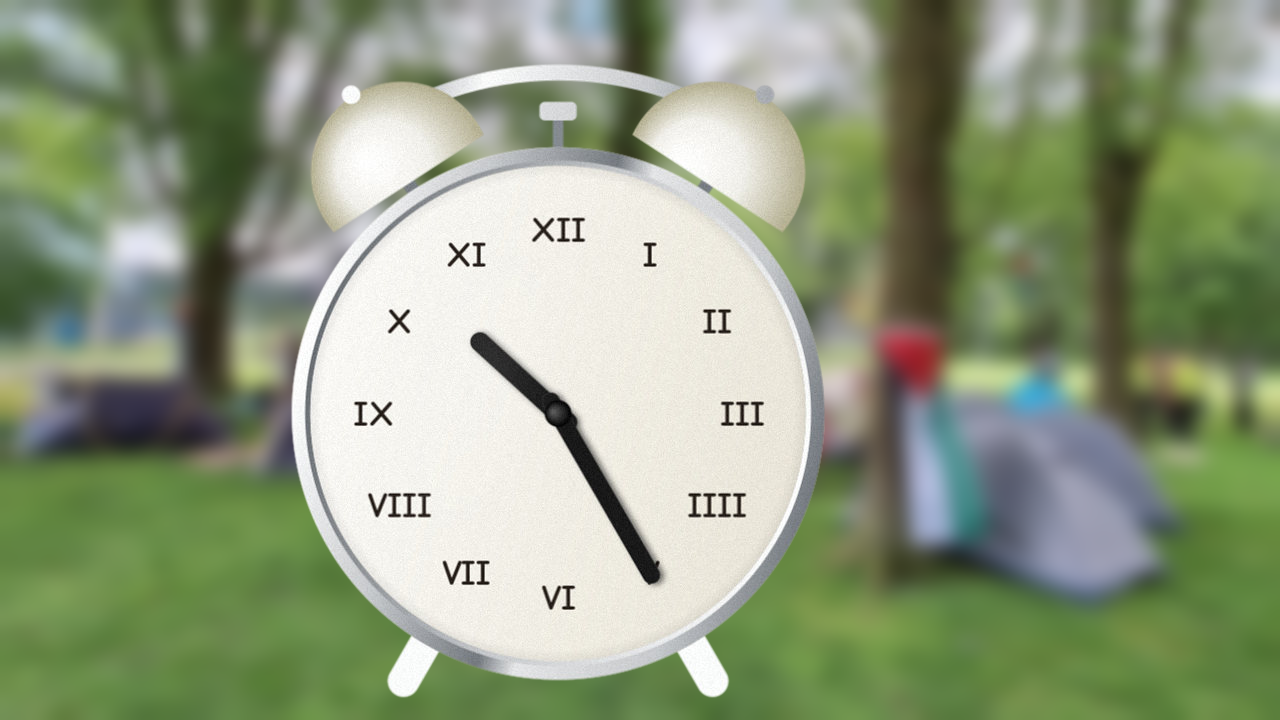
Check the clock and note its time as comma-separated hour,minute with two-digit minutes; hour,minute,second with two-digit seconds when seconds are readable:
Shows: 10,25
